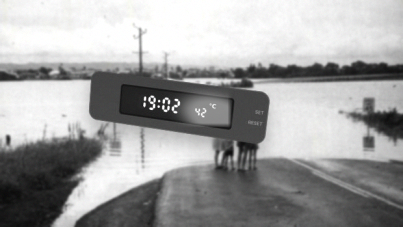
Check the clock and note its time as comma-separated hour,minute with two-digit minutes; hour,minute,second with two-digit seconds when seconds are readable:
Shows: 19,02
